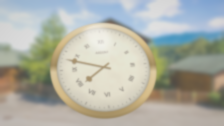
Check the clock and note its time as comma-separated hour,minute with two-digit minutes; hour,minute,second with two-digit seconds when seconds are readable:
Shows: 7,48
